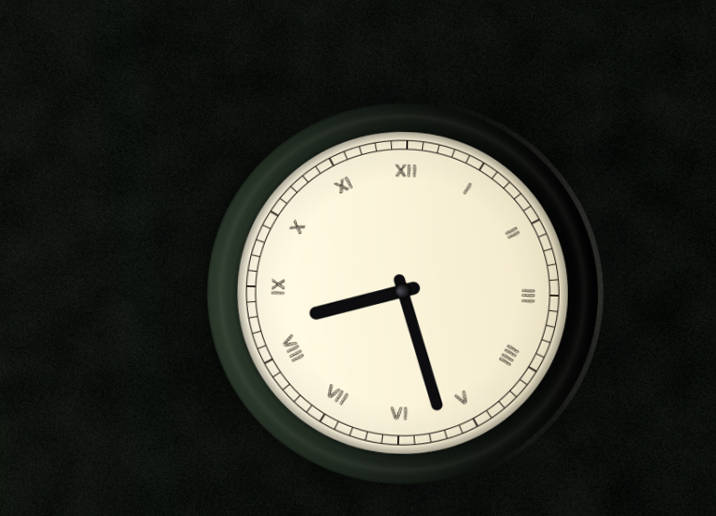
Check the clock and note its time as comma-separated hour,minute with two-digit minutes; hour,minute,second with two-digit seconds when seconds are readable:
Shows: 8,27
